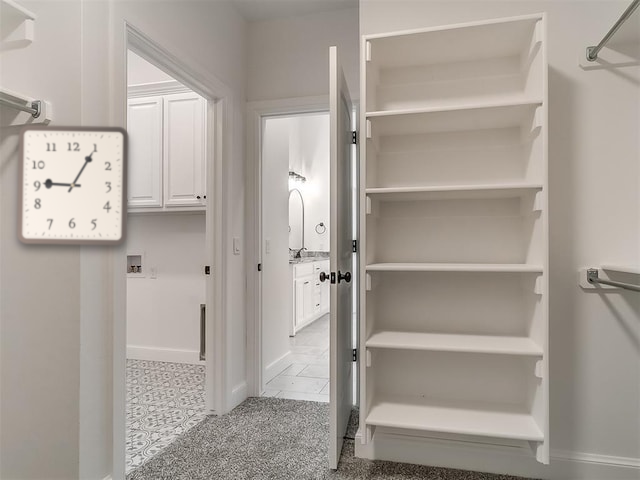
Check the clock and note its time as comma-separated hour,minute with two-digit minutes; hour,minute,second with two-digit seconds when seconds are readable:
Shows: 9,05
